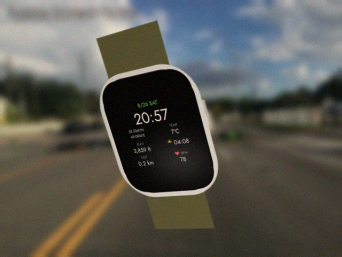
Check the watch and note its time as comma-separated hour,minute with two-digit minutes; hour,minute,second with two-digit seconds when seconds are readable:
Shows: 20,57
